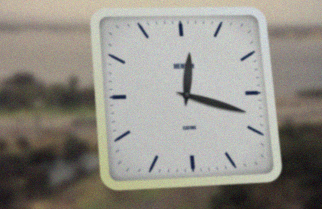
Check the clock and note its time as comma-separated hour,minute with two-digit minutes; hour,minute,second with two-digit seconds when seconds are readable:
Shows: 12,18
